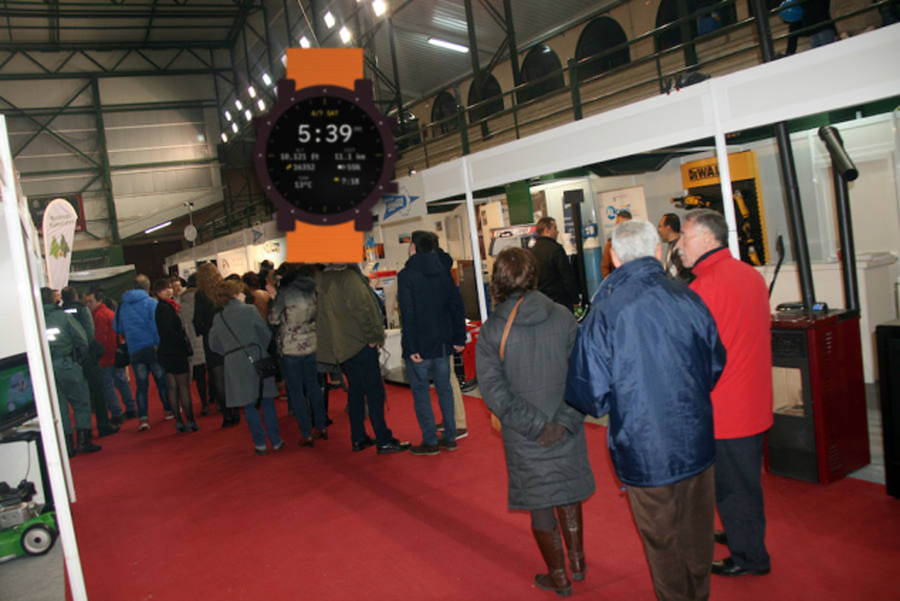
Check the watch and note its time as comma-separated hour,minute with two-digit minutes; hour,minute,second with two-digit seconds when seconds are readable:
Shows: 5,39
